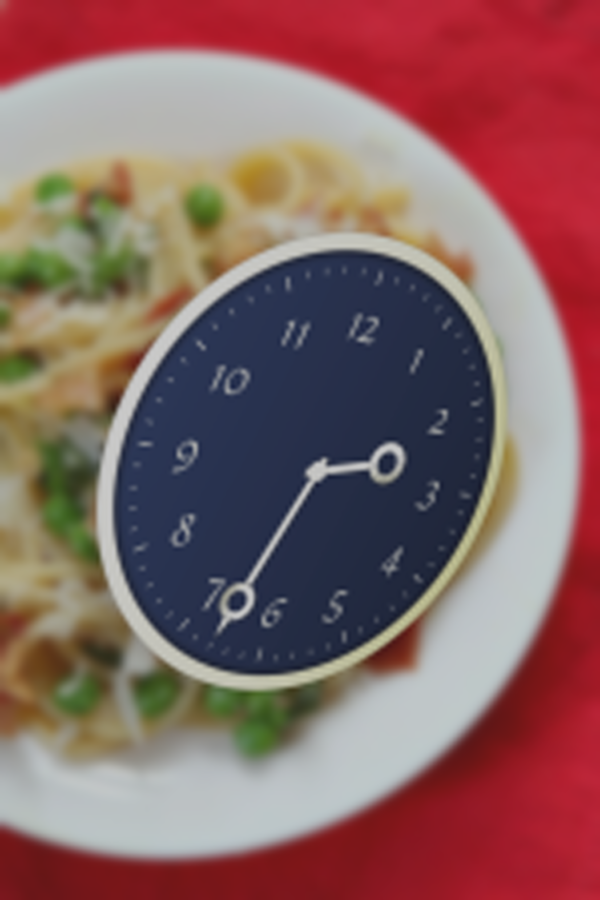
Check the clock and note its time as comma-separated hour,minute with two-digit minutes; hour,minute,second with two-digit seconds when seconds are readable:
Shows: 2,33
